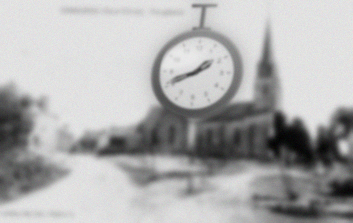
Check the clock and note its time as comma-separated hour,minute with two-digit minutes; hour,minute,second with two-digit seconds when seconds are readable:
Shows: 1,41
